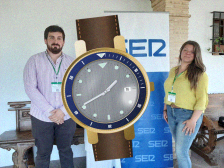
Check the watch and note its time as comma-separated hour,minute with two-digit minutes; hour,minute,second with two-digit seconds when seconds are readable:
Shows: 1,41
